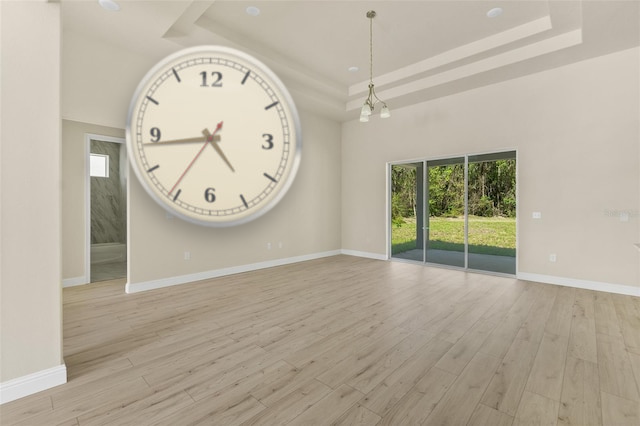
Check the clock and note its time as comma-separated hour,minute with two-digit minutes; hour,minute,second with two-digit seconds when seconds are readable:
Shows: 4,43,36
